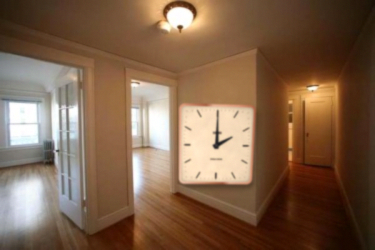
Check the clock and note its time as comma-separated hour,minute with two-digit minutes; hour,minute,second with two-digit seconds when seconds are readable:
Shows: 2,00
